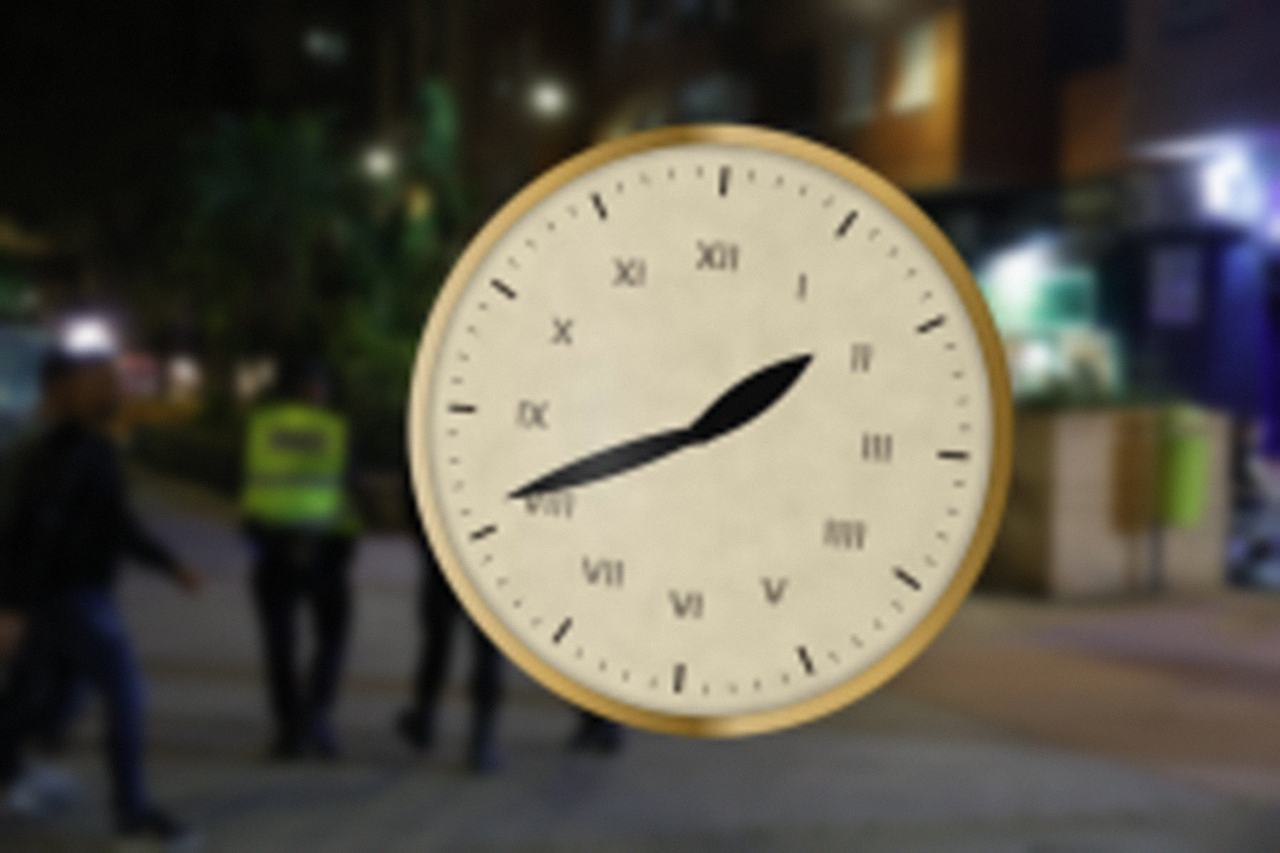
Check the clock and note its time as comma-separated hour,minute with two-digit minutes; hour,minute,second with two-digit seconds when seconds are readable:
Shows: 1,41
